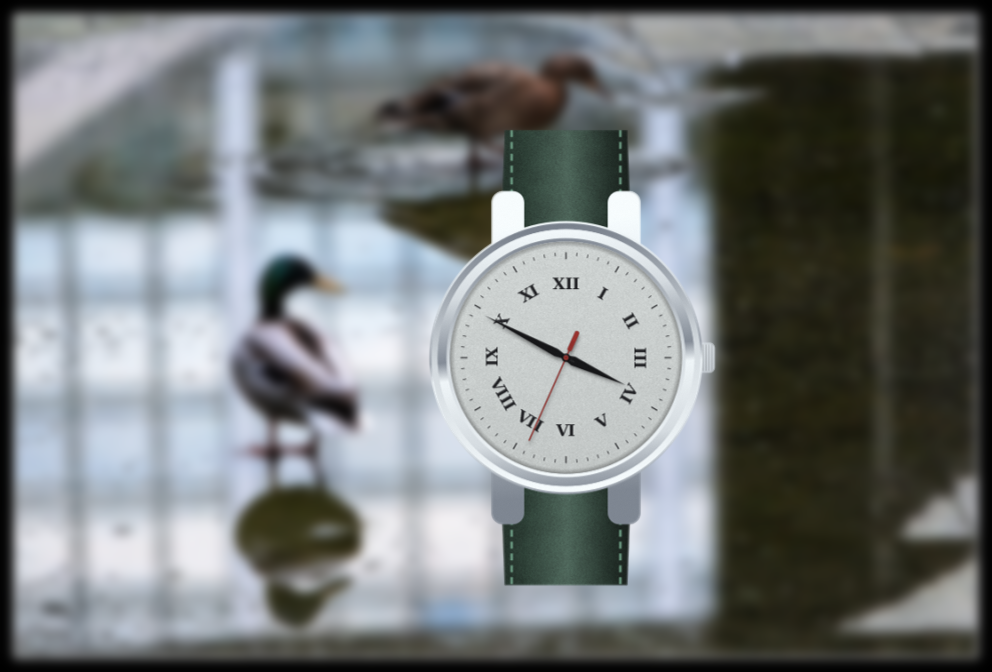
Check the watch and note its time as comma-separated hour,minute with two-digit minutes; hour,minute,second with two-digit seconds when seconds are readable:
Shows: 3,49,34
